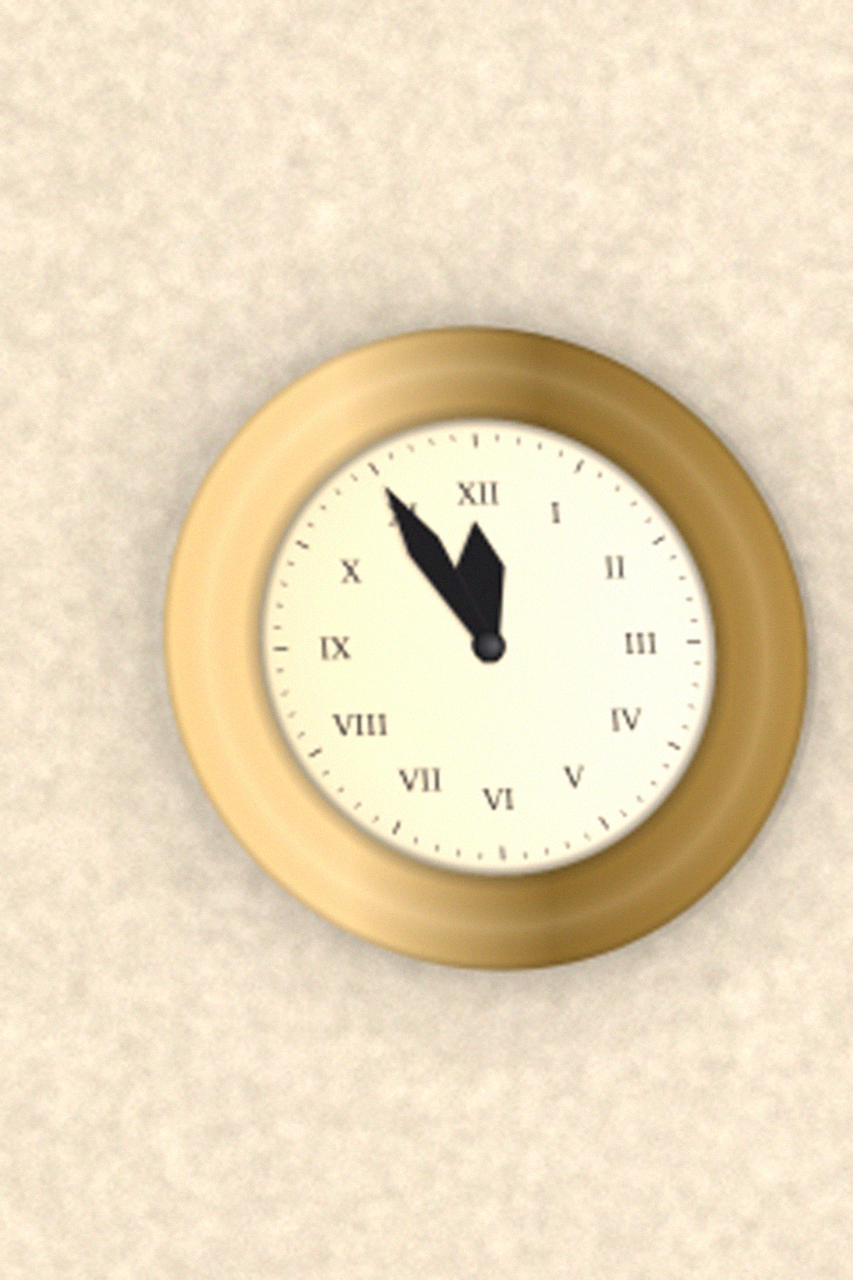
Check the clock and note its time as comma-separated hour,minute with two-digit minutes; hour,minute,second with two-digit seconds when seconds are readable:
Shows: 11,55
